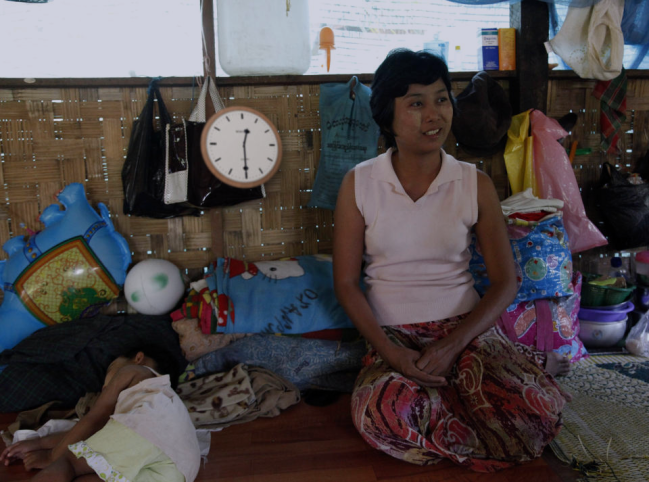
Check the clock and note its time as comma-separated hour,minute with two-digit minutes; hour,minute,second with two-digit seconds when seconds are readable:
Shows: 12,30
